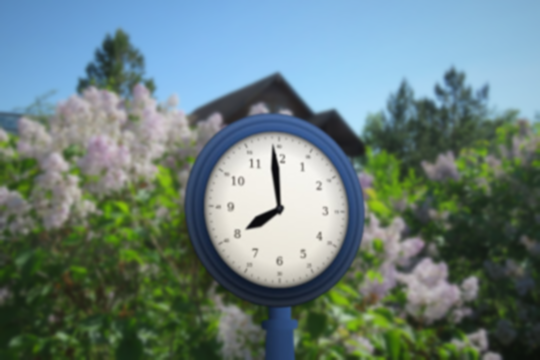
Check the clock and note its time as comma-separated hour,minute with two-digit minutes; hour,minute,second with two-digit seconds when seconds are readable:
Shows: 7,59
